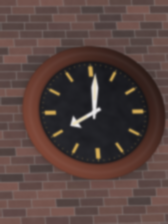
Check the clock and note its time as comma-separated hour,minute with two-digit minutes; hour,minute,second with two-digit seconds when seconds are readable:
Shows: 8,01
